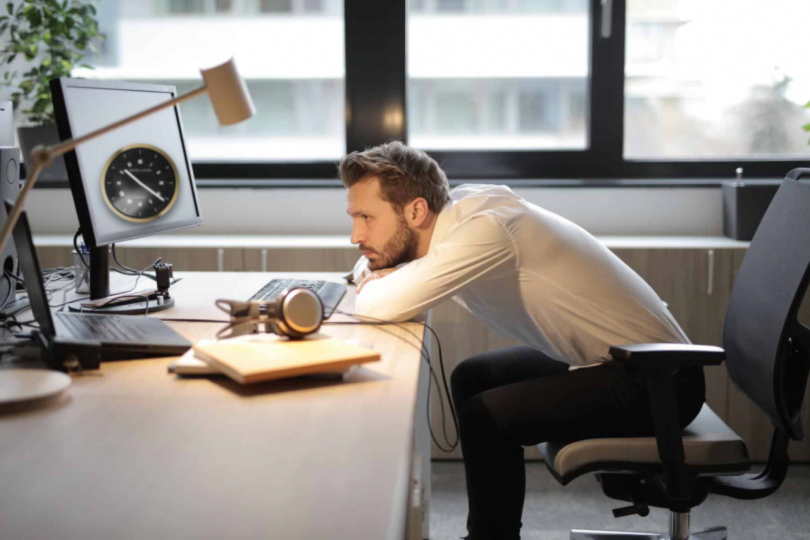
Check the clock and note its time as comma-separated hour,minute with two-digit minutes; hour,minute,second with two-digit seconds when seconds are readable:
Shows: 10,21
